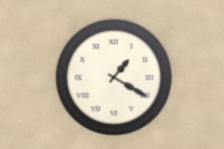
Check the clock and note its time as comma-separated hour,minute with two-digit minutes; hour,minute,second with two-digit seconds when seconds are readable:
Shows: 1,20
